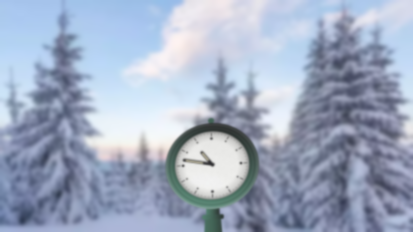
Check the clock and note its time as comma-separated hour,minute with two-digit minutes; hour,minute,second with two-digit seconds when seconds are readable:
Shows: 10,47
